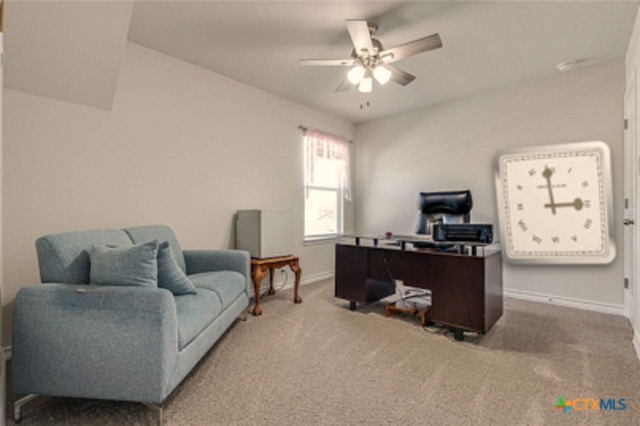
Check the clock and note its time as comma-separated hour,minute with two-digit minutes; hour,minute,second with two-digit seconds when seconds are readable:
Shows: 2,59
